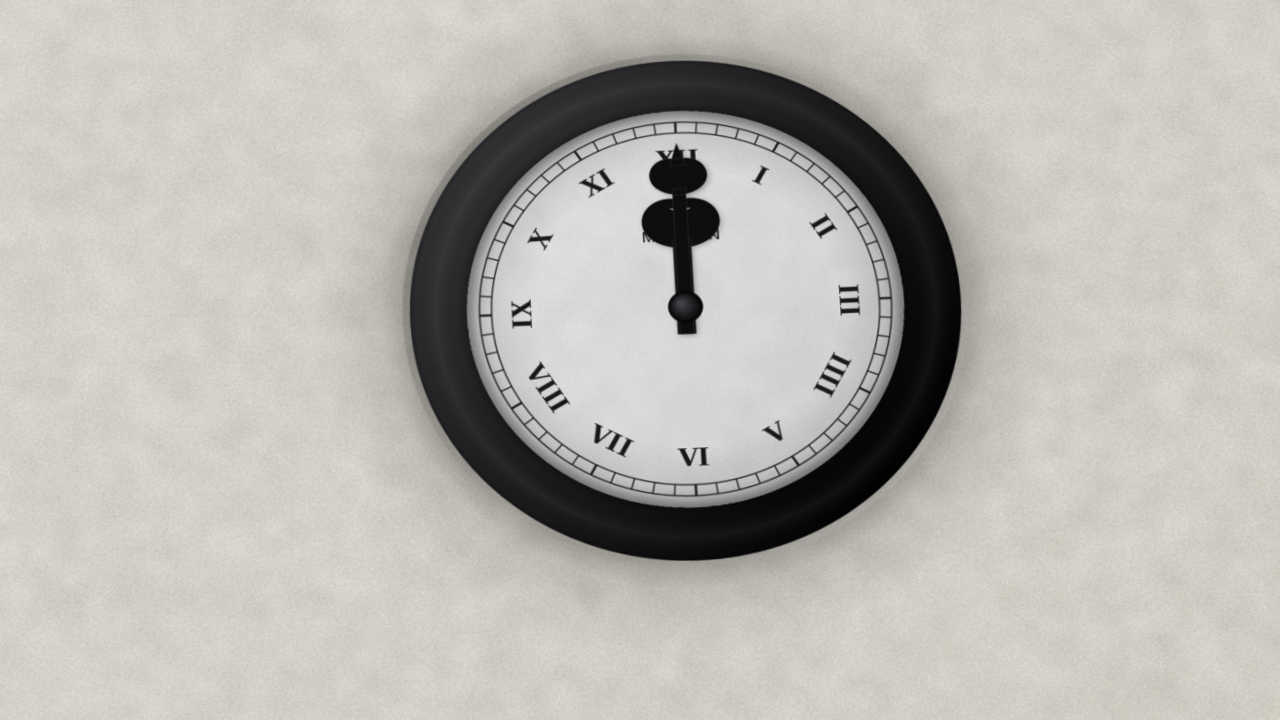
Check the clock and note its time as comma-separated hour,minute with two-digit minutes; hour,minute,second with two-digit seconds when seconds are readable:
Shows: 12,00
